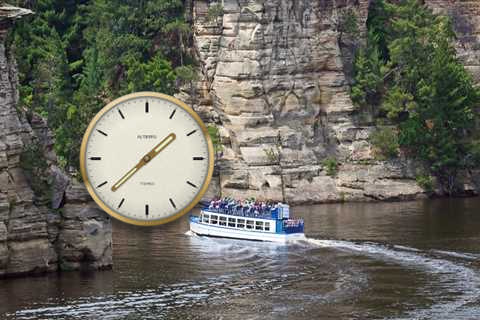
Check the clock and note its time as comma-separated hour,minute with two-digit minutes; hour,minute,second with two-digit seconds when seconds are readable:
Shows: 1,38
